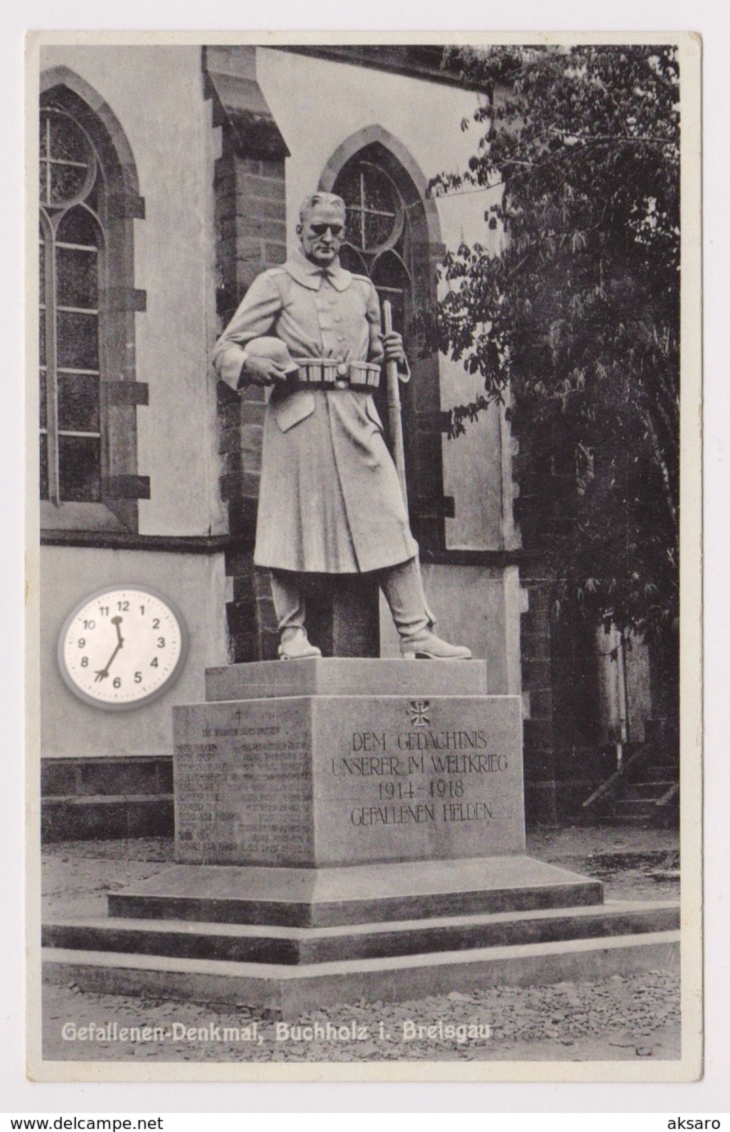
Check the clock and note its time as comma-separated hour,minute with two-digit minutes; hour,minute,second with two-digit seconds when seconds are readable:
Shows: 11,34
